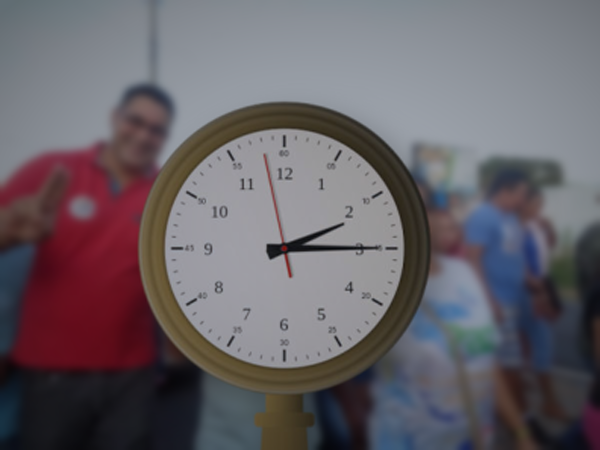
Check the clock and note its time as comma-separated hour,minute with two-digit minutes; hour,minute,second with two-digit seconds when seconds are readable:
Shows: 2,14,58
